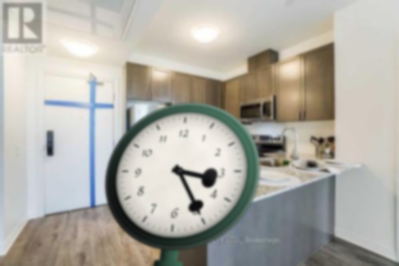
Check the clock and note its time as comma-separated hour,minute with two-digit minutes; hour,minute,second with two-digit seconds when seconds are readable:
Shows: 3,25
